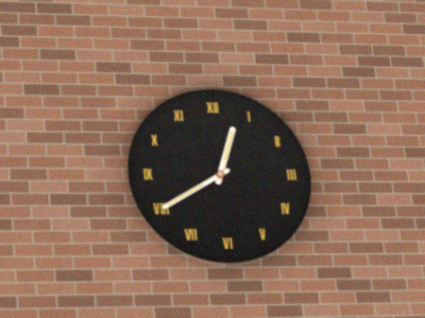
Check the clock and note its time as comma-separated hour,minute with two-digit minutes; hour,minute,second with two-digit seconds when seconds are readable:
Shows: 12,40
